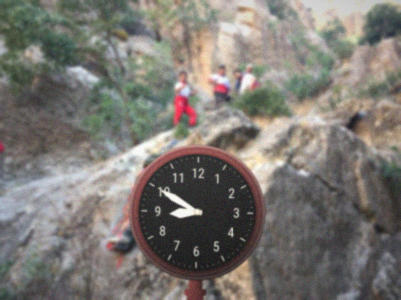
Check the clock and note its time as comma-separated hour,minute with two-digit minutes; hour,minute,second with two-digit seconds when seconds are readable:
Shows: 8,50
